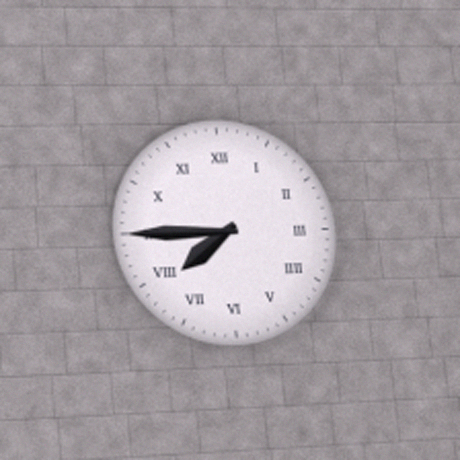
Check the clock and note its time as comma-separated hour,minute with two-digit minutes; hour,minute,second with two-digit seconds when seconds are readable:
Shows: 7,45
